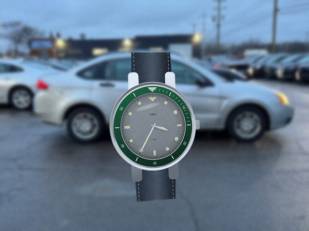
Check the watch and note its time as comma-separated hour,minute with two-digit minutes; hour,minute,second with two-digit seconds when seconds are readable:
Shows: 3,35
